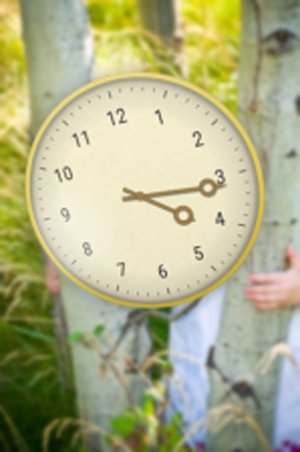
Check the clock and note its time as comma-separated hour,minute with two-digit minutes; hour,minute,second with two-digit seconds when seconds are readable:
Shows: 4,16
